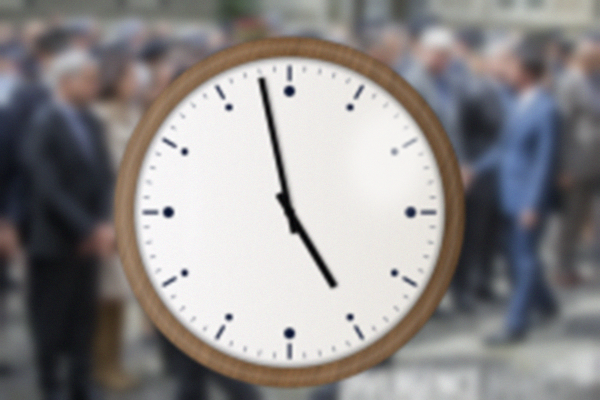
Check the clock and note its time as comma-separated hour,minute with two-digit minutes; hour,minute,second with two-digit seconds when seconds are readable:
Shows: 4,58
